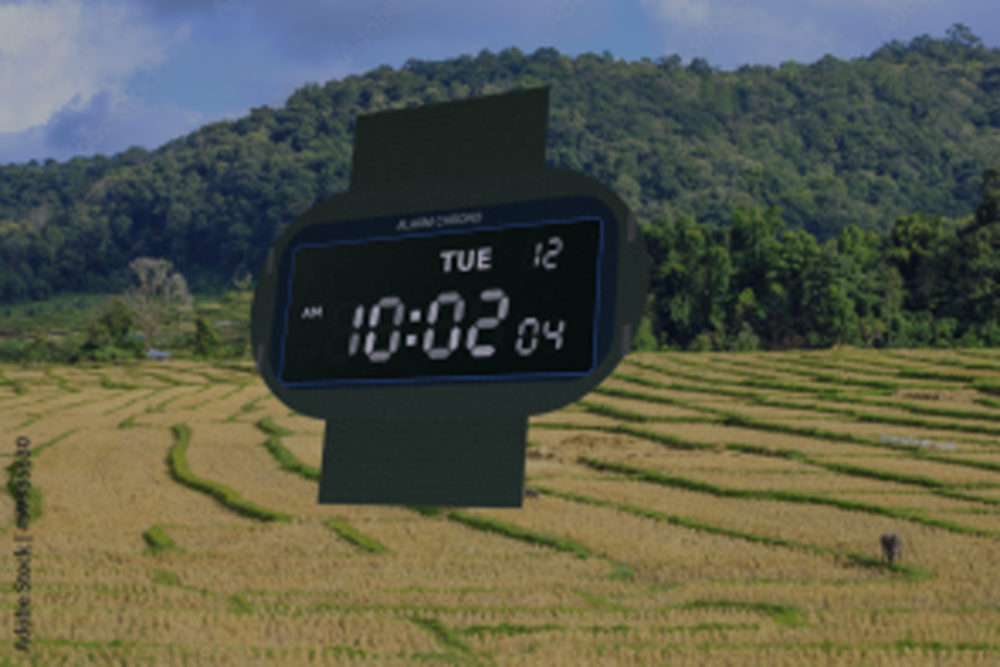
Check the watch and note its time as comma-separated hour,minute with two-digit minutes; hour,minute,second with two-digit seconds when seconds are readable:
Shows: 10,02,04
